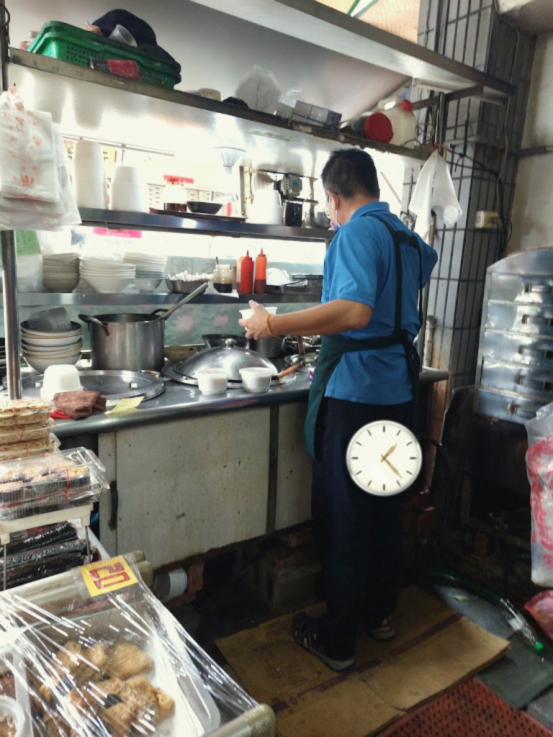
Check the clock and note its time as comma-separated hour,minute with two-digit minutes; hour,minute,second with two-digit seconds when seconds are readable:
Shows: 1,23
